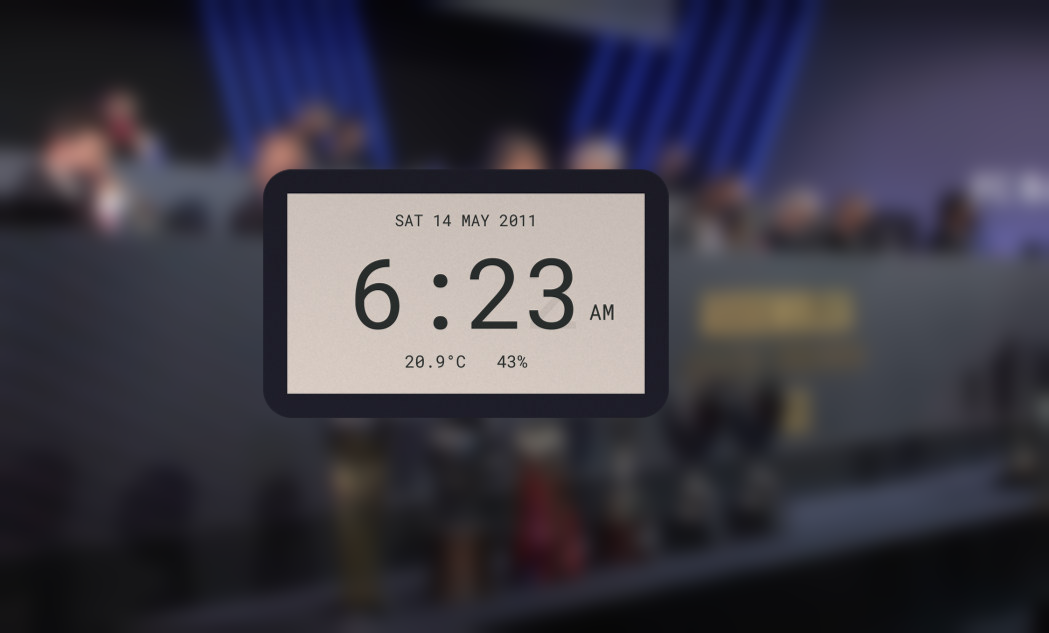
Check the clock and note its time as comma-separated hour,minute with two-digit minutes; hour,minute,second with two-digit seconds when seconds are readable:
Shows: 6,23
